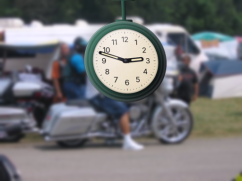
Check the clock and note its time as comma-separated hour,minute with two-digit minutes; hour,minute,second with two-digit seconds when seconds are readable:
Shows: 2,48
